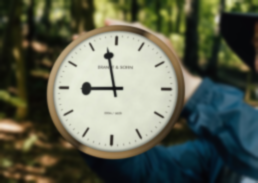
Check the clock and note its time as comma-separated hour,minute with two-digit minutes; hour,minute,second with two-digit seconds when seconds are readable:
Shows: 8,58
